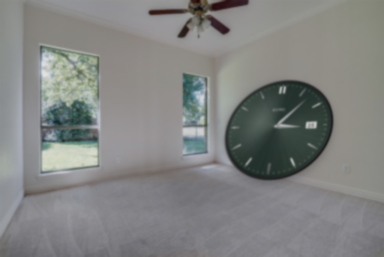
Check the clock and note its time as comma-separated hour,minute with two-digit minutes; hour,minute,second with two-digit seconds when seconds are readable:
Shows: 3,07
